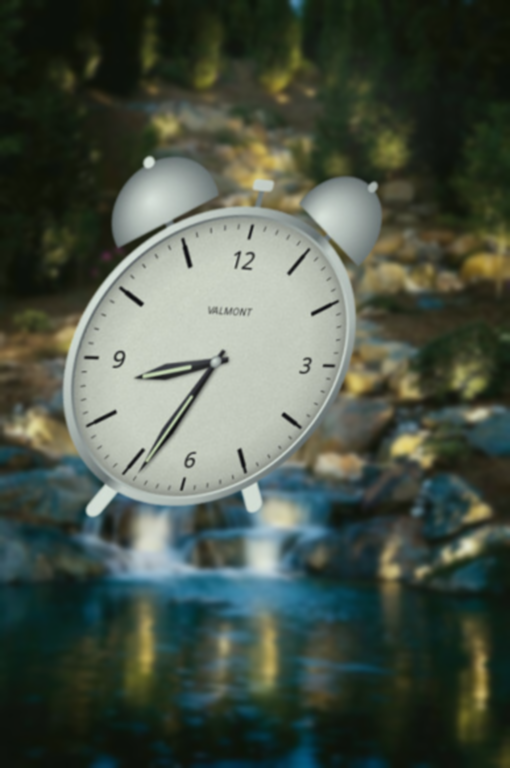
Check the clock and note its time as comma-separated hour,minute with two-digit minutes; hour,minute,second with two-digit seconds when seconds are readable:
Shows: 8,34
